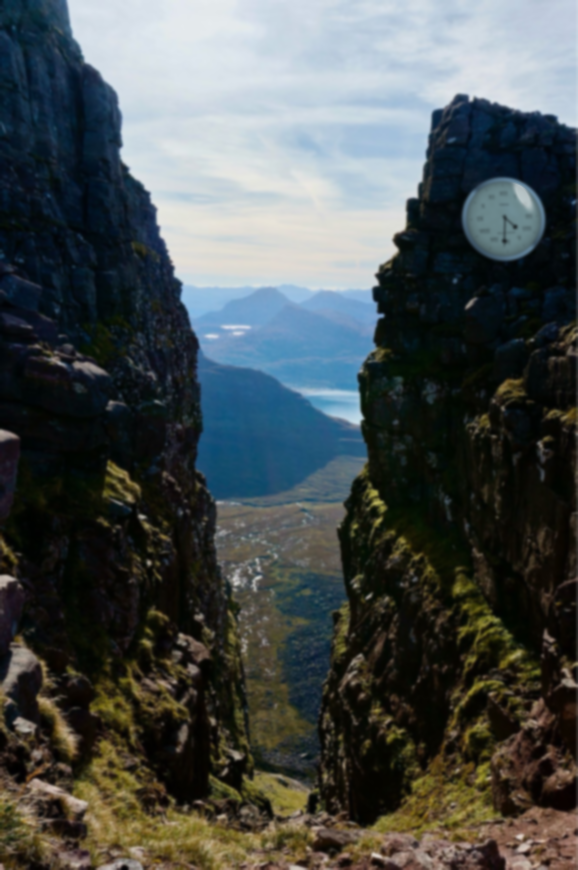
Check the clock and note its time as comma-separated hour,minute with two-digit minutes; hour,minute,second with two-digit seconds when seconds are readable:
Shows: 4,31
